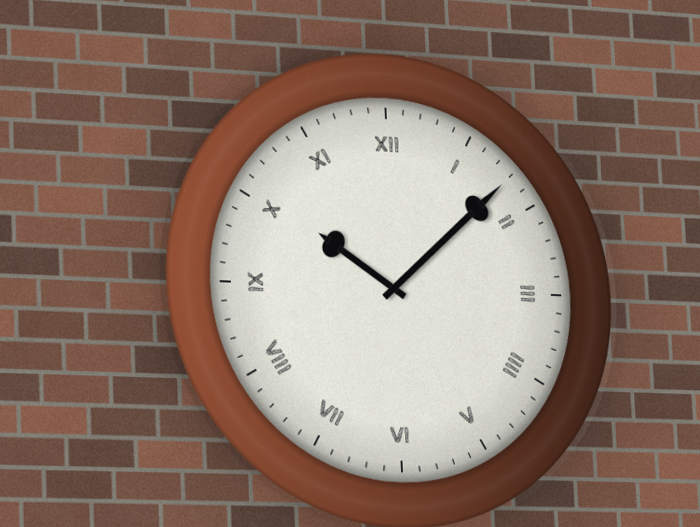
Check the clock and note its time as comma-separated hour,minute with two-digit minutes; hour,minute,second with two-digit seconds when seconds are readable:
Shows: 10,08
